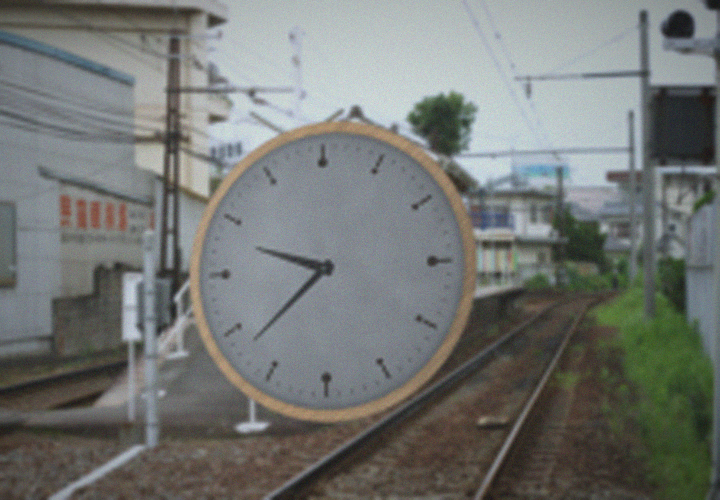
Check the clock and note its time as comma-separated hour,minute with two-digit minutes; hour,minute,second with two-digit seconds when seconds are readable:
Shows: 9,38
